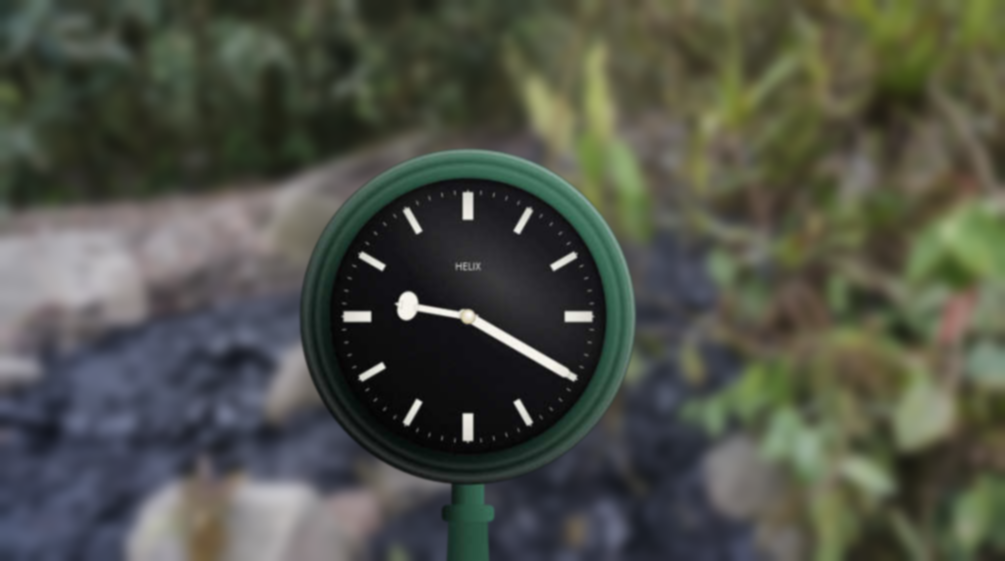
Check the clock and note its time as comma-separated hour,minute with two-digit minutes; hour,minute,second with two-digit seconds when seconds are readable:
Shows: 9,20
